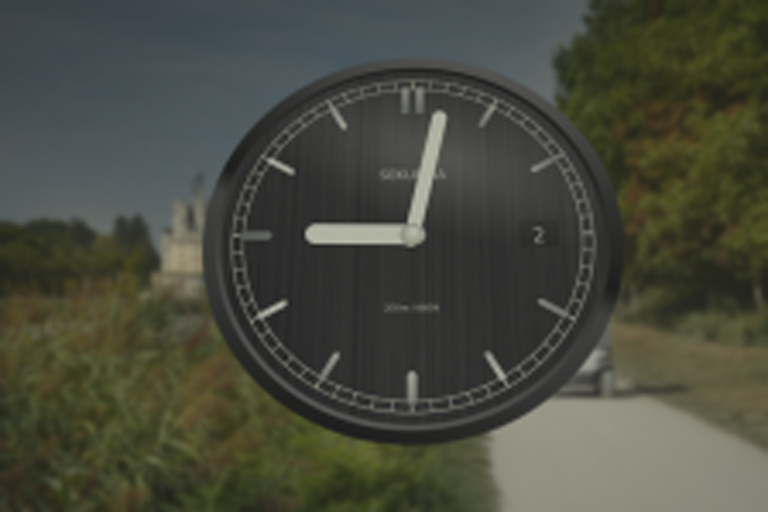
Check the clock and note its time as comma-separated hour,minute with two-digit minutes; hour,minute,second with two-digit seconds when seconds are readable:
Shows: 9,02
